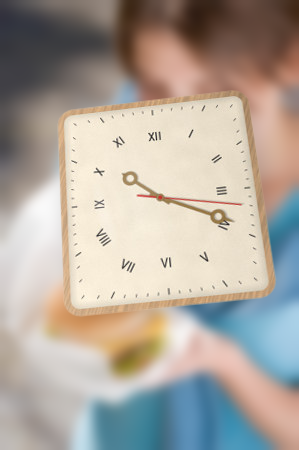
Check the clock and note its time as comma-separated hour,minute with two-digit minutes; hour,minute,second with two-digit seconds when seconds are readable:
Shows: 10,19,17
